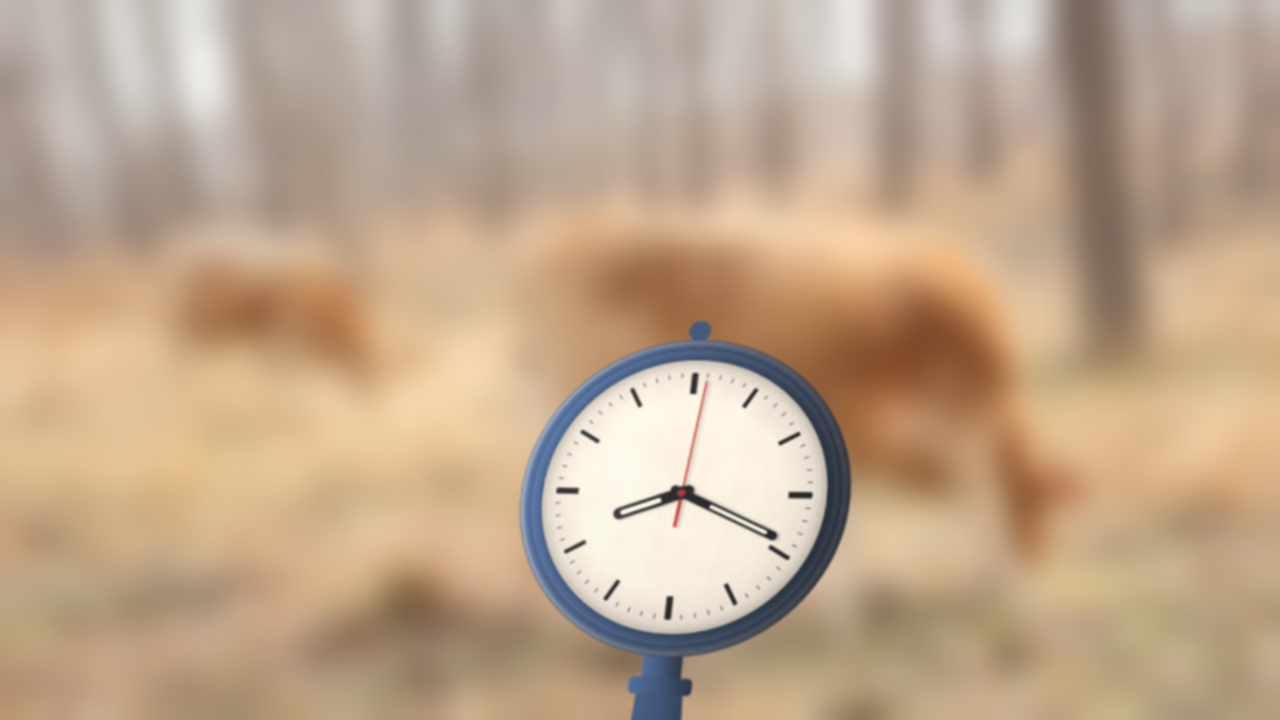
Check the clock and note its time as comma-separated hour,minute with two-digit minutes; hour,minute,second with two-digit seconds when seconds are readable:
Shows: 8,19,01
